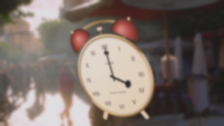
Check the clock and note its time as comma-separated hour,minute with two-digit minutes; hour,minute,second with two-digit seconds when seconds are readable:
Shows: 4,00
